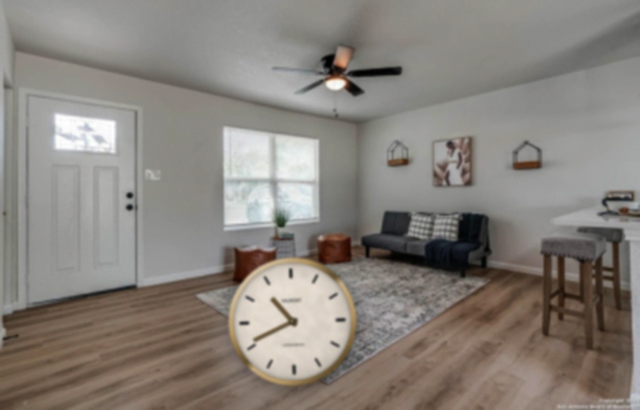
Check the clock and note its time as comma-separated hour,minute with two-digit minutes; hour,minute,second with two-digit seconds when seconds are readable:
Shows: 10,41
